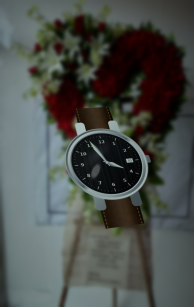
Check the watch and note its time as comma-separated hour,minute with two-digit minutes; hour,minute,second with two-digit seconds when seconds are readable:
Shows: 3,56
